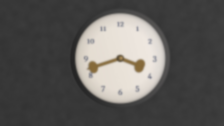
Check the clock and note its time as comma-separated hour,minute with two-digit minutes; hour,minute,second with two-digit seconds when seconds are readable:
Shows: 3,42
